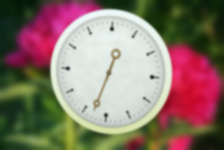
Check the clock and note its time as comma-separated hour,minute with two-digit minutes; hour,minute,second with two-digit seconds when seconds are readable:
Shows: 12,33
